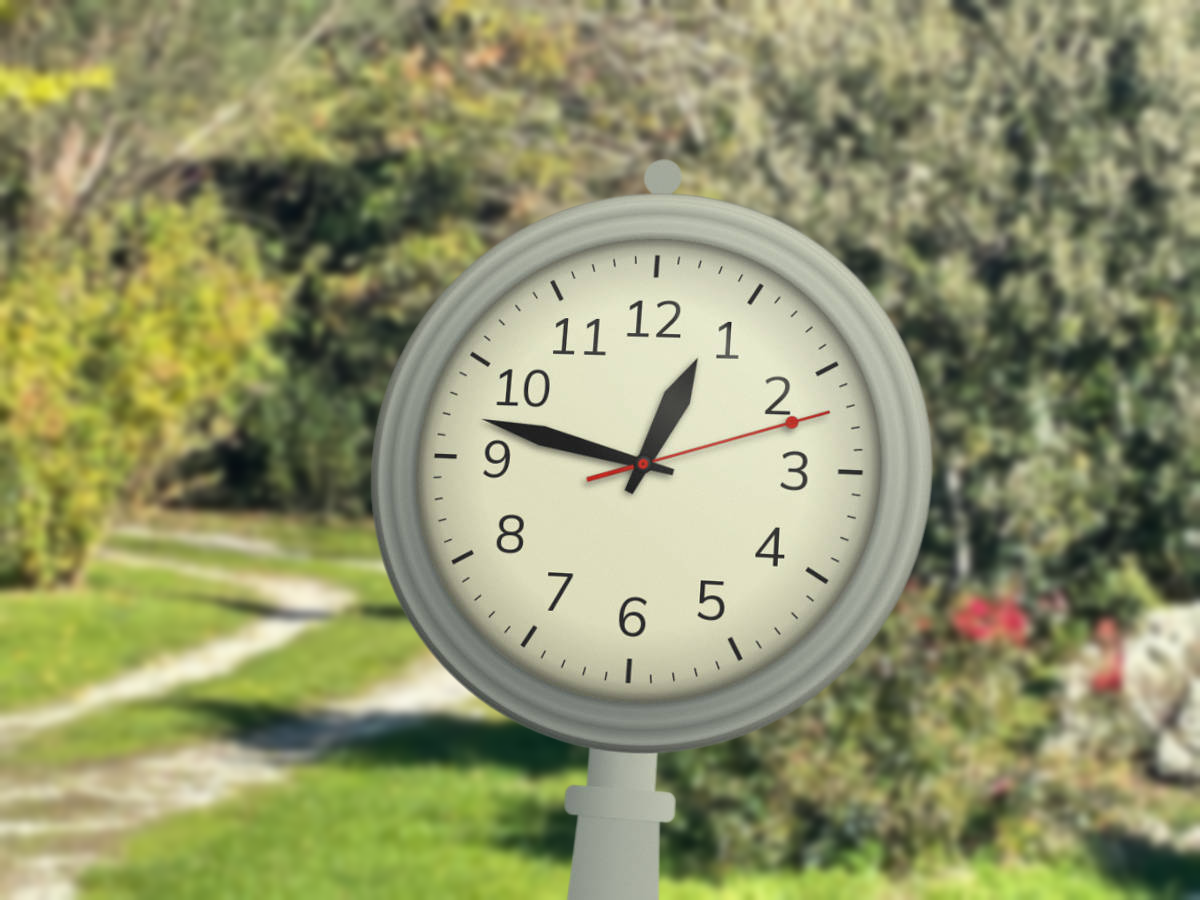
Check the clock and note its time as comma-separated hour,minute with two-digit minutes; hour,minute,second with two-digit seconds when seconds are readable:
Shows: 12,47,12
